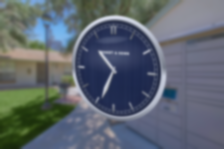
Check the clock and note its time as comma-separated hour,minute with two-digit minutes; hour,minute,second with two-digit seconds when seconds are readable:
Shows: 10,34
